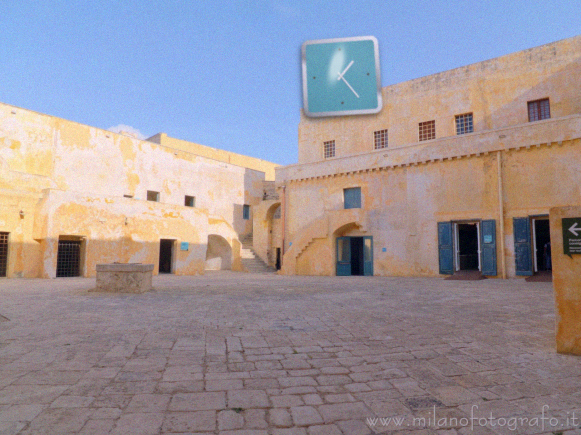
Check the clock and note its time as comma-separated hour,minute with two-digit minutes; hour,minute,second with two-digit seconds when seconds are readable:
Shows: 1,24
